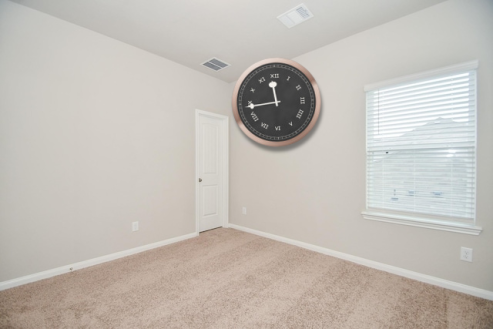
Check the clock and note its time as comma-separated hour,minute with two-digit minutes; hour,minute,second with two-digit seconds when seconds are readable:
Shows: 11,44
